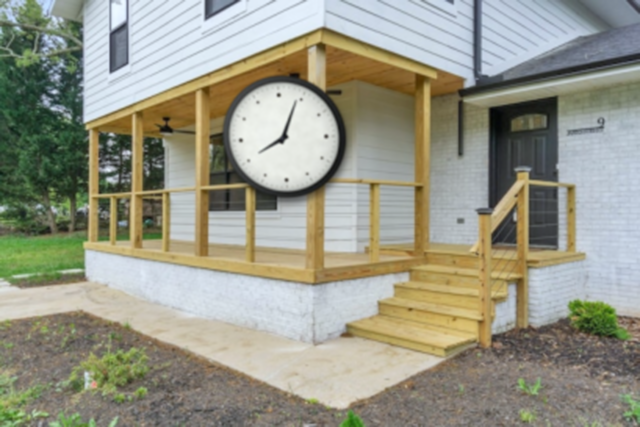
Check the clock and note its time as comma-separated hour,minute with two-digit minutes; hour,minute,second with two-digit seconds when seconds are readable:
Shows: 8,04
